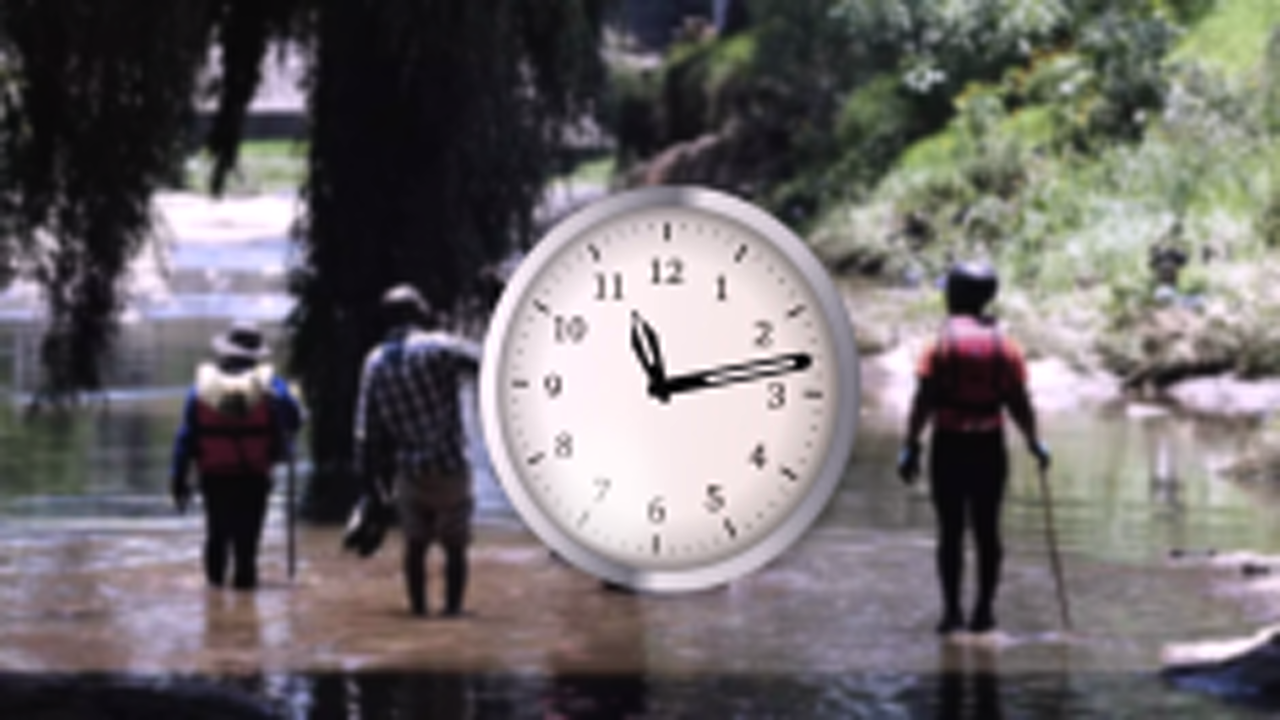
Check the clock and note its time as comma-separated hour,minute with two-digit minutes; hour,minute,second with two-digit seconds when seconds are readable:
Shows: 11,13
